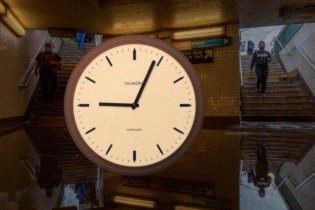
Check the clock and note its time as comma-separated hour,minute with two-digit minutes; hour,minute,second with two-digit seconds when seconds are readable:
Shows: 9,04
